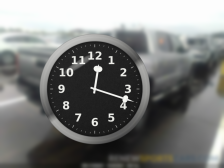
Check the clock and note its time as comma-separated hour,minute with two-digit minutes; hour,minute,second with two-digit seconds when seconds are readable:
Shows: 12,18
